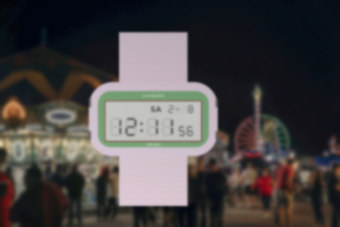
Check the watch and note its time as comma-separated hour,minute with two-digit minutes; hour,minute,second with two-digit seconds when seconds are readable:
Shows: 12,11
